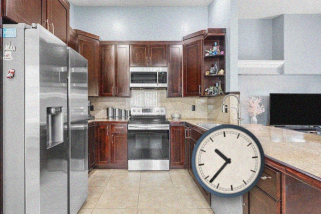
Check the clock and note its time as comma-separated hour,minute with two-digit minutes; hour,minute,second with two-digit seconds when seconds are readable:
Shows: 10,38
